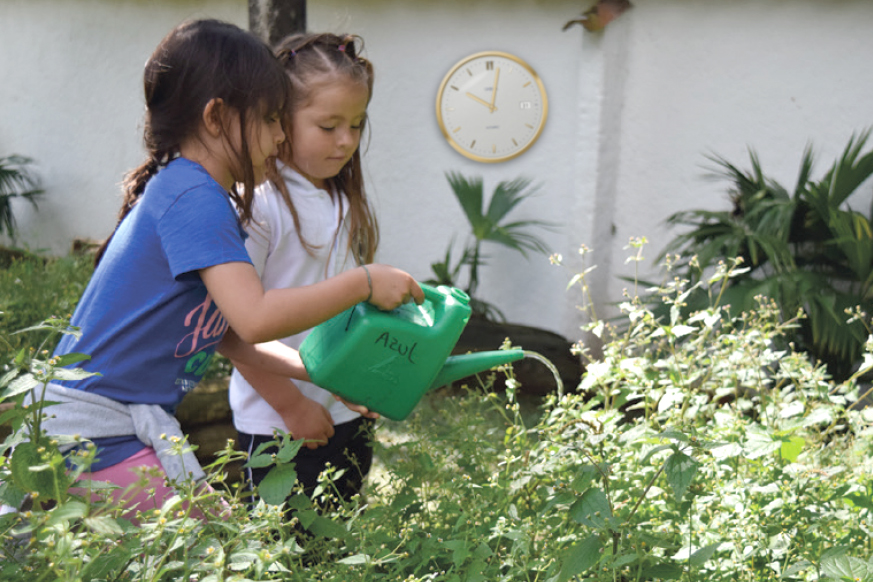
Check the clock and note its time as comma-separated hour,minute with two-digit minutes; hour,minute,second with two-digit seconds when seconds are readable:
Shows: 10,02
